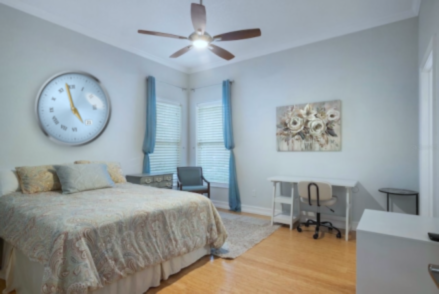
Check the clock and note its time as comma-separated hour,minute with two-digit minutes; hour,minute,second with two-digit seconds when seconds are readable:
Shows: 4,58
